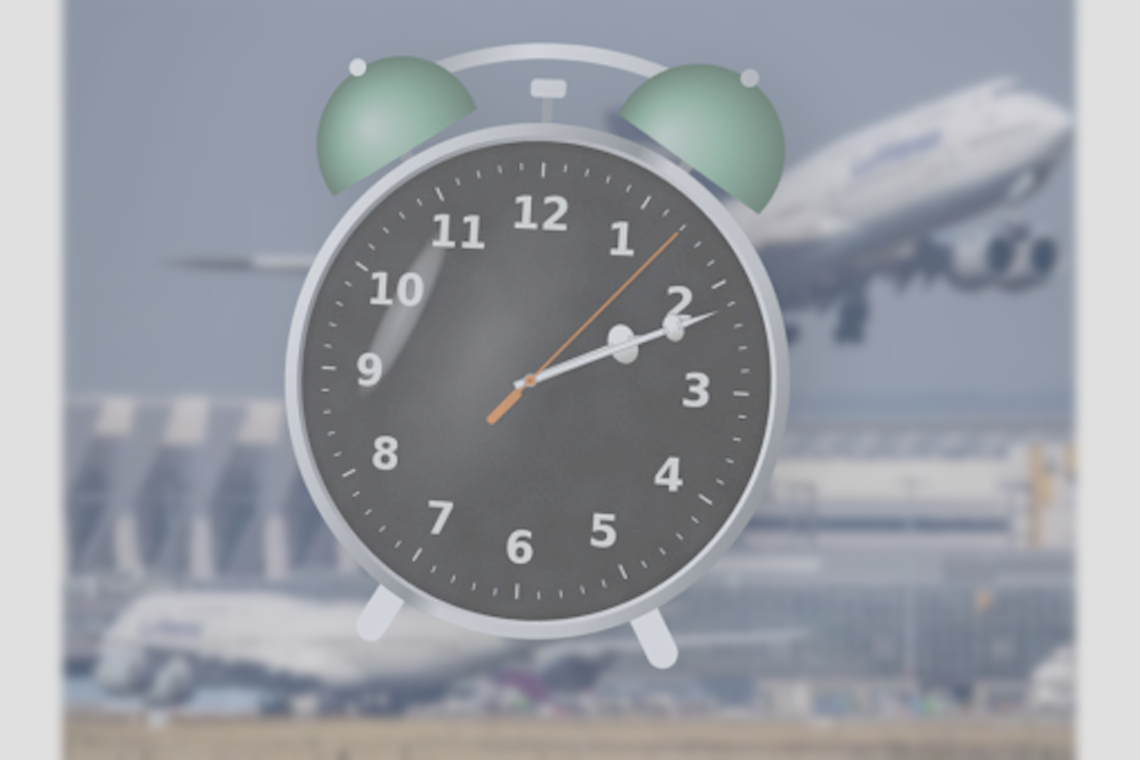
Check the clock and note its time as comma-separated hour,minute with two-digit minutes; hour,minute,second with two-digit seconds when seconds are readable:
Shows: 2,11,07
